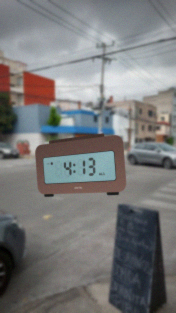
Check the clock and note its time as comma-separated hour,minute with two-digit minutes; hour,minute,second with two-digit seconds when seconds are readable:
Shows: 4,13
